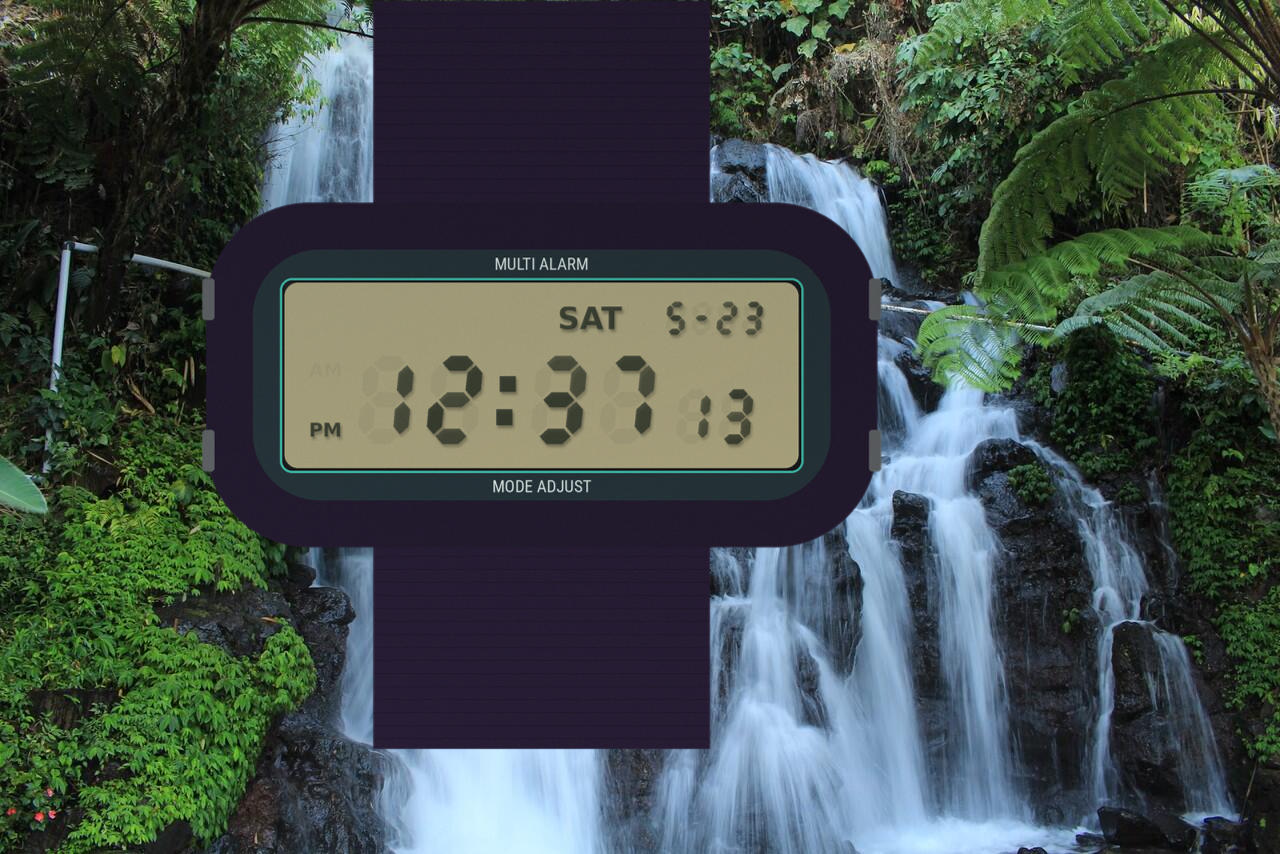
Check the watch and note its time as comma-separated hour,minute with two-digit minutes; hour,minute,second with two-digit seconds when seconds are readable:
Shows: 12,37,13
